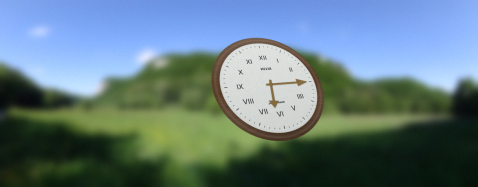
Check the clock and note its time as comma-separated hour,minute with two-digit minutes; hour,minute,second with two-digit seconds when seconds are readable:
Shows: 6,15
